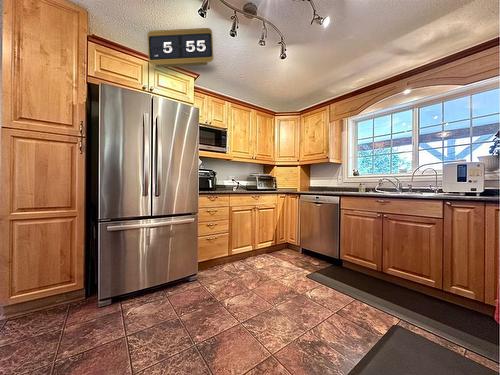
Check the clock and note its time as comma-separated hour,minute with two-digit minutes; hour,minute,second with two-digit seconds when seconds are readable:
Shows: 5,55
